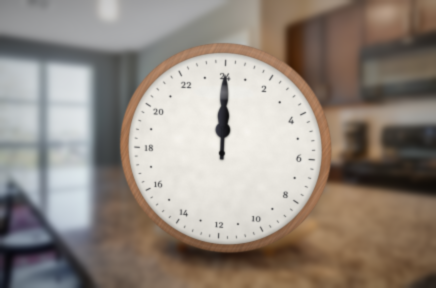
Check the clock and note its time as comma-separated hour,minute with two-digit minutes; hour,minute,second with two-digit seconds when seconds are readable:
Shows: 0,00
